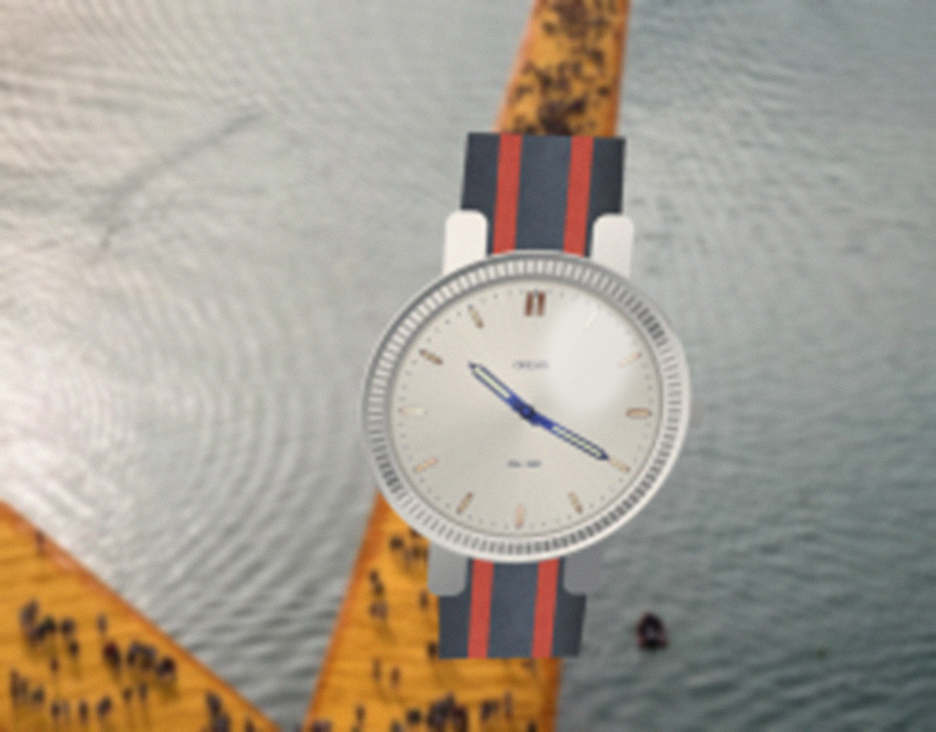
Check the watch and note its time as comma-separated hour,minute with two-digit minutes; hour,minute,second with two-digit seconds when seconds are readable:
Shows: 10,20
